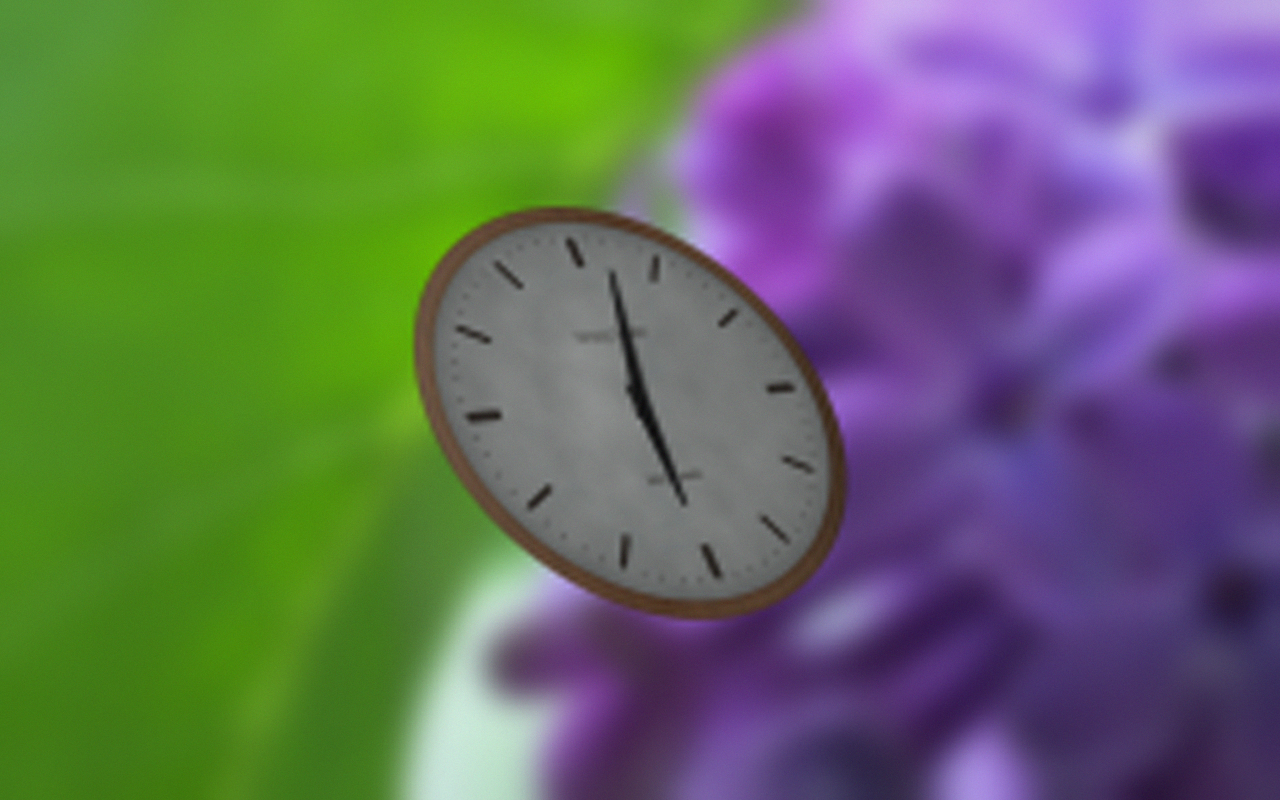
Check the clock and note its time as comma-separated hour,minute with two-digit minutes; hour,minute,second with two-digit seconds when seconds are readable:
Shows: 6,02
